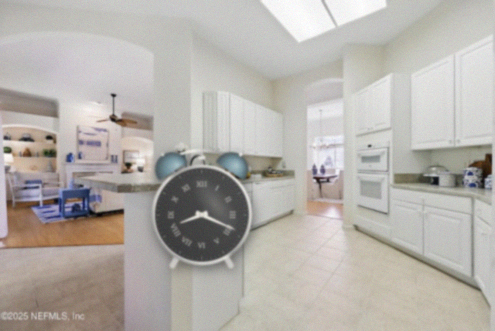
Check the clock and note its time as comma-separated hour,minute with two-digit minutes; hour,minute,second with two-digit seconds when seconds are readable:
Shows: 8,19
